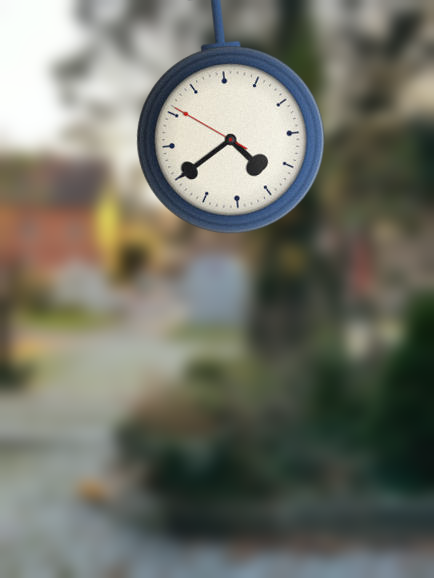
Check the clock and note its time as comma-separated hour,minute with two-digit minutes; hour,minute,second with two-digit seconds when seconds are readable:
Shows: 4,39,51
